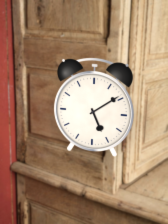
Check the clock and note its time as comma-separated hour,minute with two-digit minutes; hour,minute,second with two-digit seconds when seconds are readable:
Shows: 5,09
